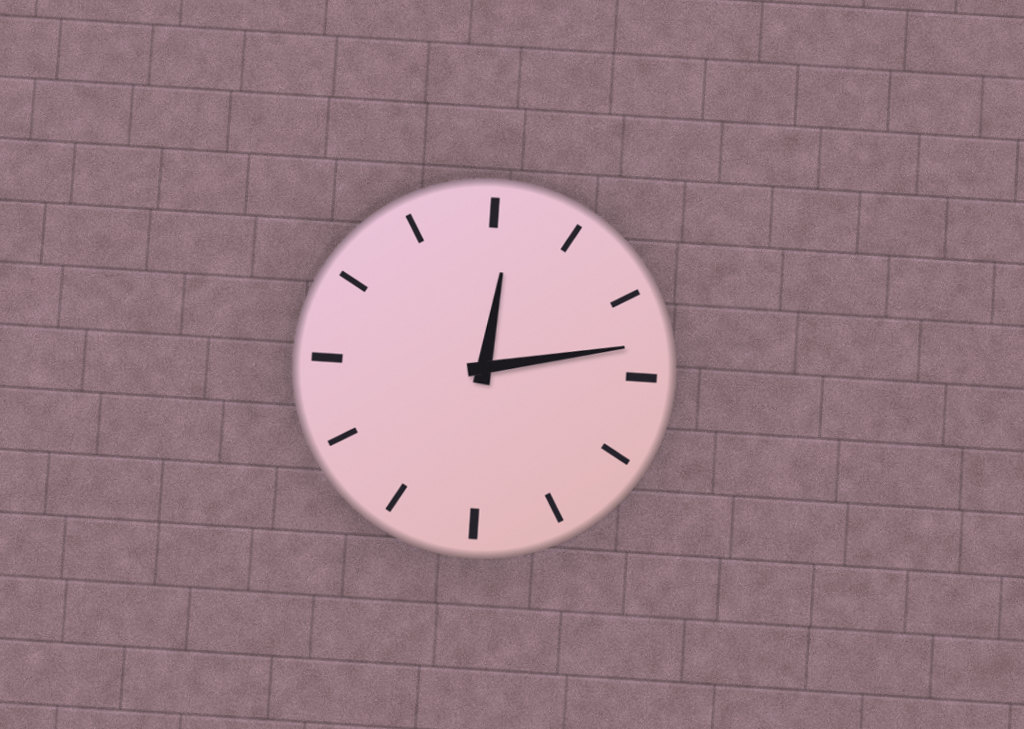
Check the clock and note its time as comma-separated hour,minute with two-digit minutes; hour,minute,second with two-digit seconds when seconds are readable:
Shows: 12,13
